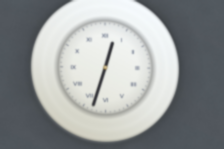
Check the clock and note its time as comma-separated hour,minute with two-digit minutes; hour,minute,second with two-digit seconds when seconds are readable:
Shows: 12,33
